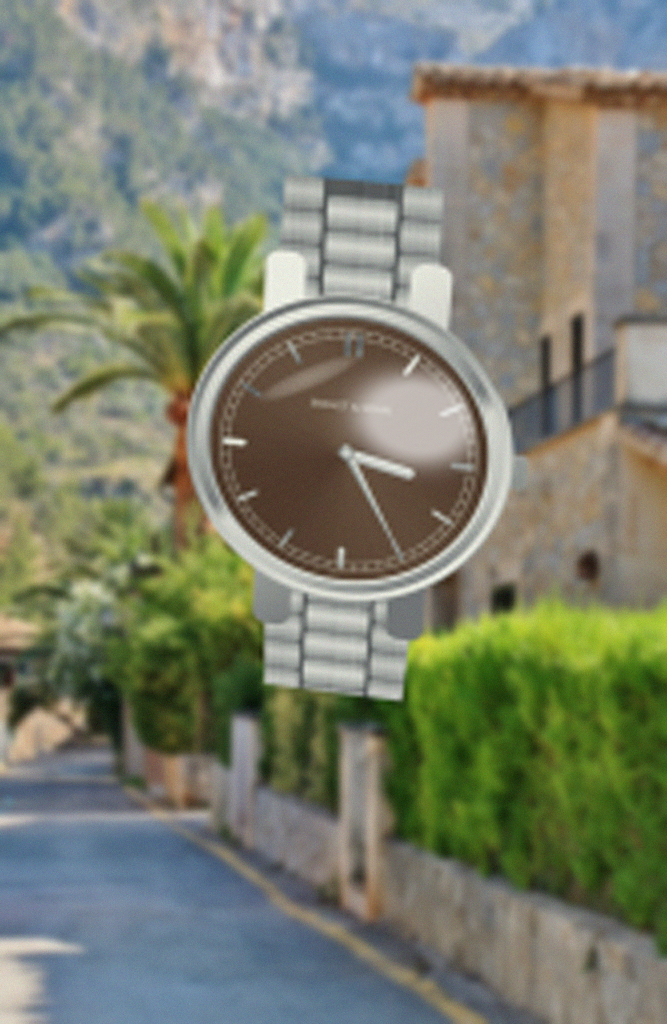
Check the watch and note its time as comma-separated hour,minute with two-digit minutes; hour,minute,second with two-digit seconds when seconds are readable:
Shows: 3,25
